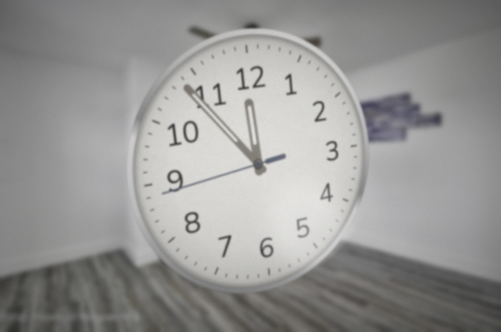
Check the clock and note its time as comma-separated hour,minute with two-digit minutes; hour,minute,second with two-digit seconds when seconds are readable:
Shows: 11,53,44
